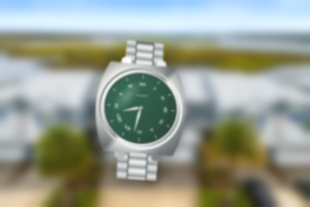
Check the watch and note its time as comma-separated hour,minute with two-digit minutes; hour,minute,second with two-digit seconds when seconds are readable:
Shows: 8,32
